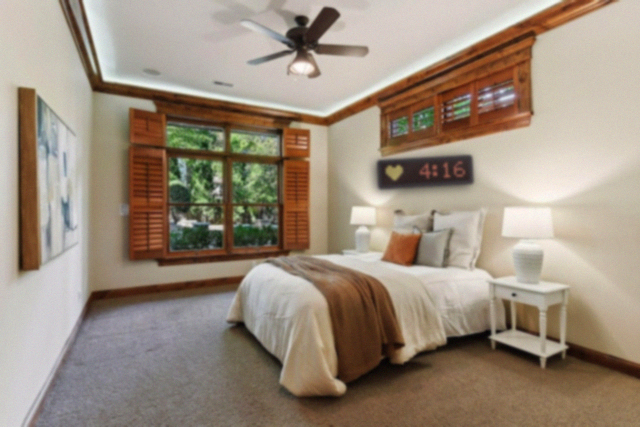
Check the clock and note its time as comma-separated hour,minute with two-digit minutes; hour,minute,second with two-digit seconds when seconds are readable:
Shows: 4,16
